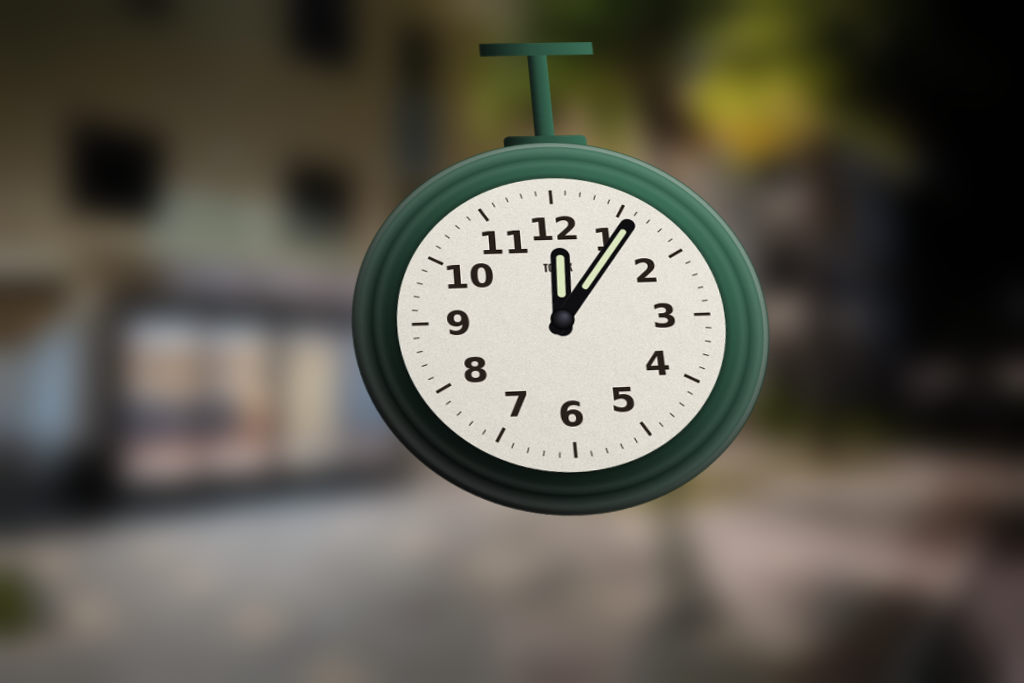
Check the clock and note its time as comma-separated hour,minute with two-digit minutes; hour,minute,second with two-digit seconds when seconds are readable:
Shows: 12,06
